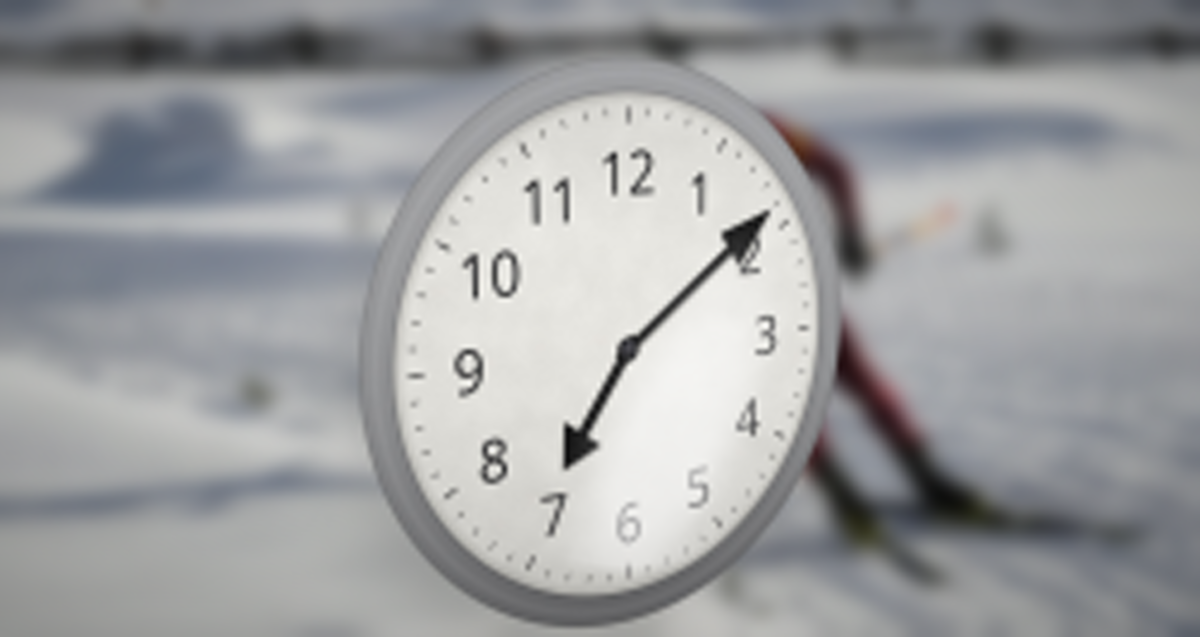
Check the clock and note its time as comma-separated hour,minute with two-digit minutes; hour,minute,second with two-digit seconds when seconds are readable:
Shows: 7,09
